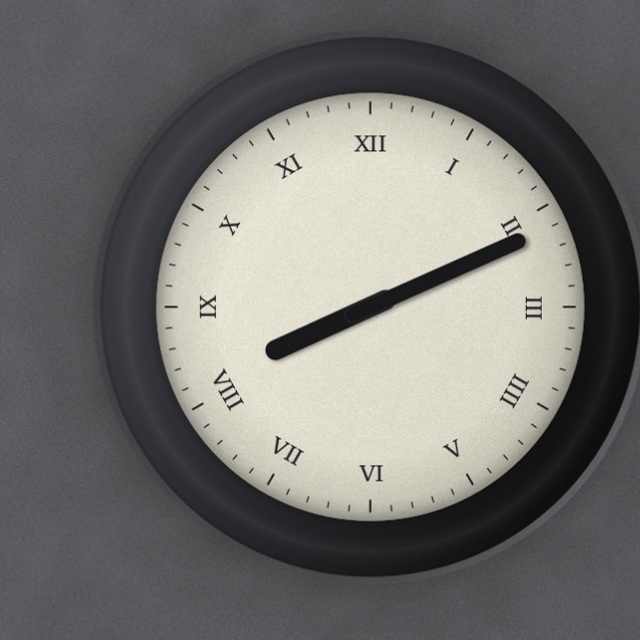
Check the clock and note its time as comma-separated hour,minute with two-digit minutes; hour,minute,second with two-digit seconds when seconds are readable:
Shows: 8,11
